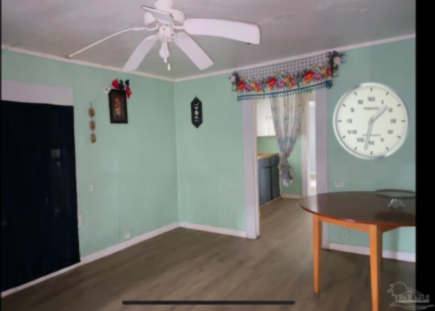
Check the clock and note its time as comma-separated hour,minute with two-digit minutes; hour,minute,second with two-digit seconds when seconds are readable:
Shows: 1,32
